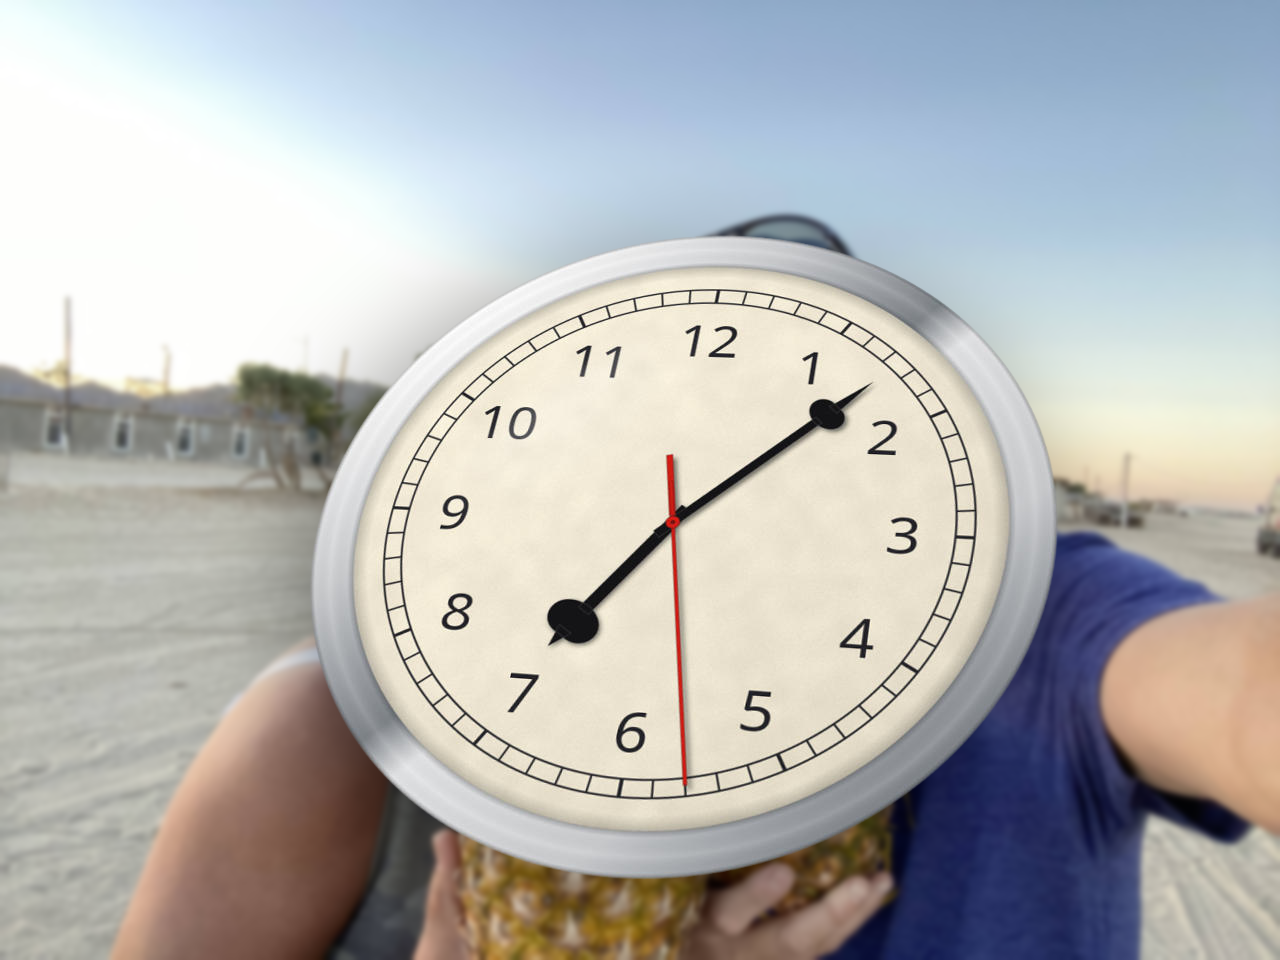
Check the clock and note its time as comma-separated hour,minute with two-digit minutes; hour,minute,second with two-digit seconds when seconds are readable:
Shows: 7,07,28
